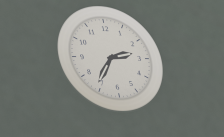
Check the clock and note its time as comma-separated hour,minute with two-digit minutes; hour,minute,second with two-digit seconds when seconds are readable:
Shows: 2,36
